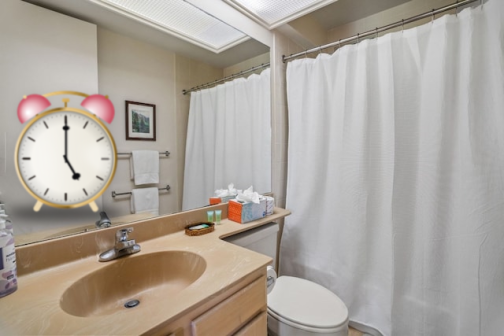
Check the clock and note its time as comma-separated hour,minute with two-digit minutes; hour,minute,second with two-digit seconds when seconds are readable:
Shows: 5,00
